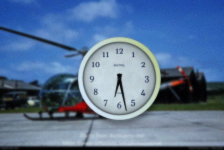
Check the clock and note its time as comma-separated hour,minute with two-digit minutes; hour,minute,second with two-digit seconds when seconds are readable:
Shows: 6,28
